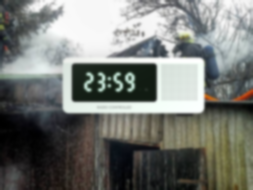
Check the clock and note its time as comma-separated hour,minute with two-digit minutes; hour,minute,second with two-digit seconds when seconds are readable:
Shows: 23,59
